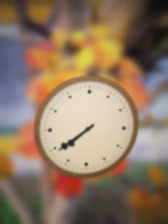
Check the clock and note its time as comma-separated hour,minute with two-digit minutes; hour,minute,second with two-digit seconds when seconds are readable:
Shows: 7,39
